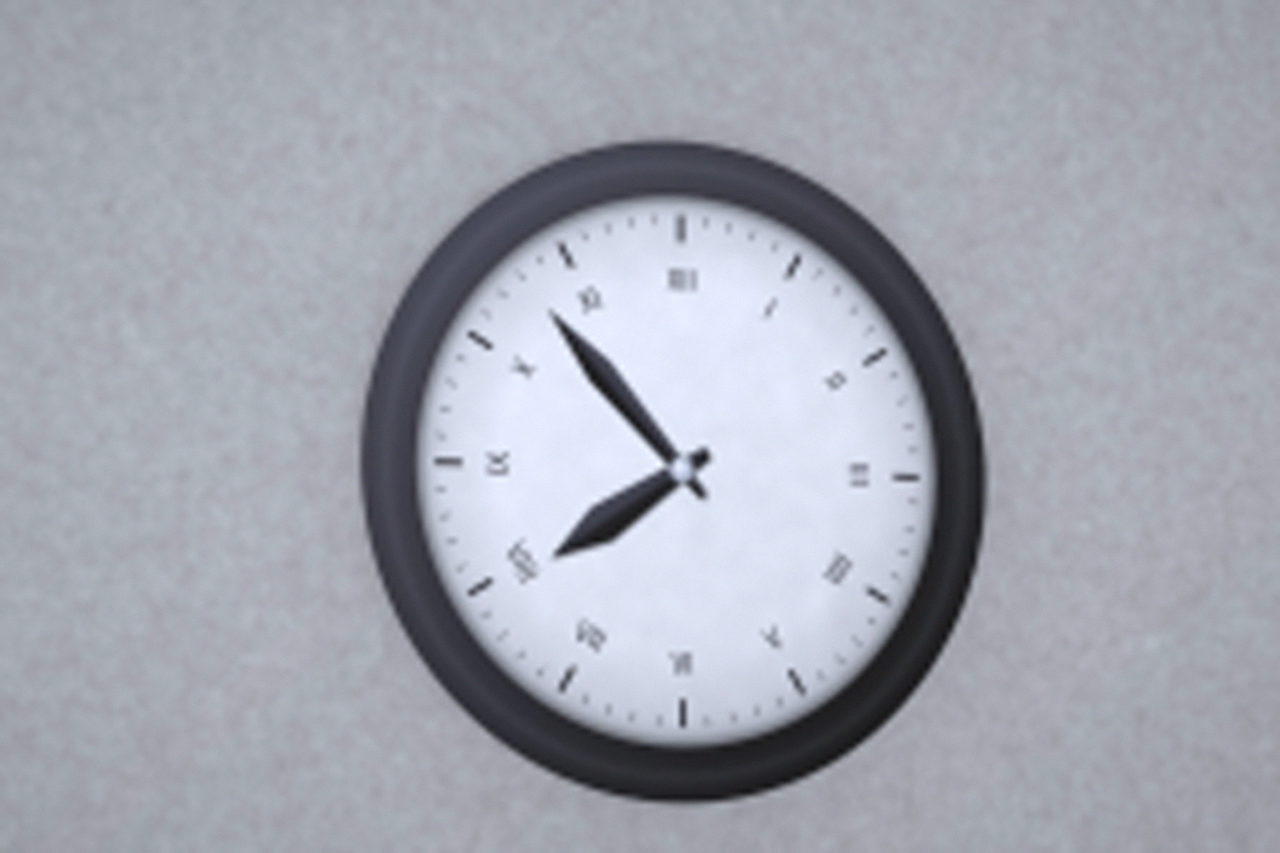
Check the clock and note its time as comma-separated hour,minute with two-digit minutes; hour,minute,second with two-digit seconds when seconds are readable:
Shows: 7,53
